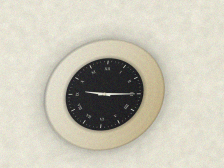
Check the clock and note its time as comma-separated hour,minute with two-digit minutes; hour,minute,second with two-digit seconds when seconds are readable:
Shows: 9,15
